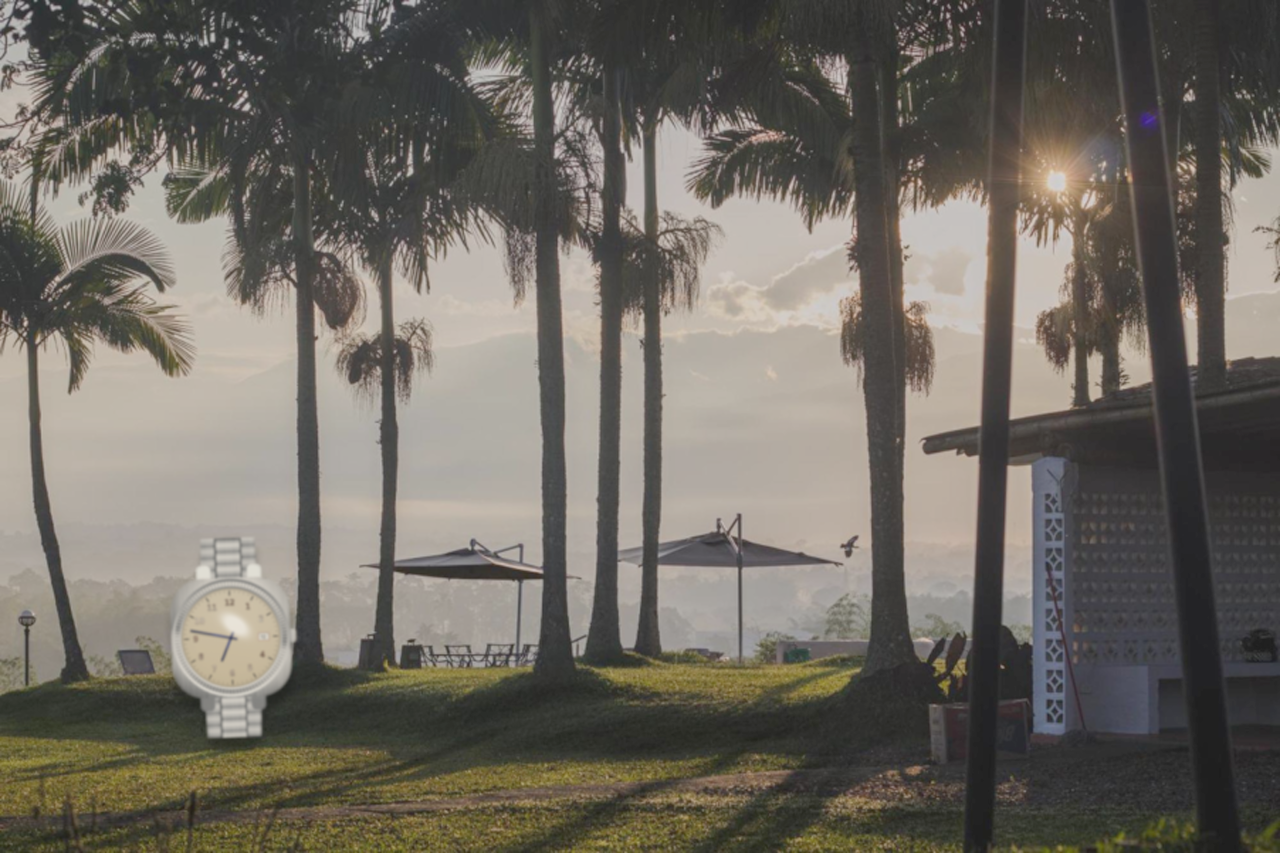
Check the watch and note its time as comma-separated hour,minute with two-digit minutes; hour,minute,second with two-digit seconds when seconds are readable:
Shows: 6,47
